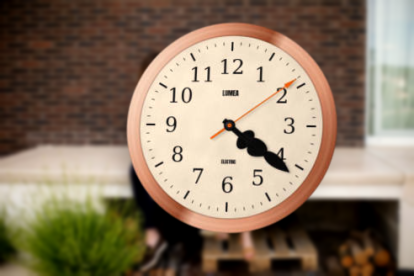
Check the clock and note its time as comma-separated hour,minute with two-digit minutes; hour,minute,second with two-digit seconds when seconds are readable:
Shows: 4,21,09
